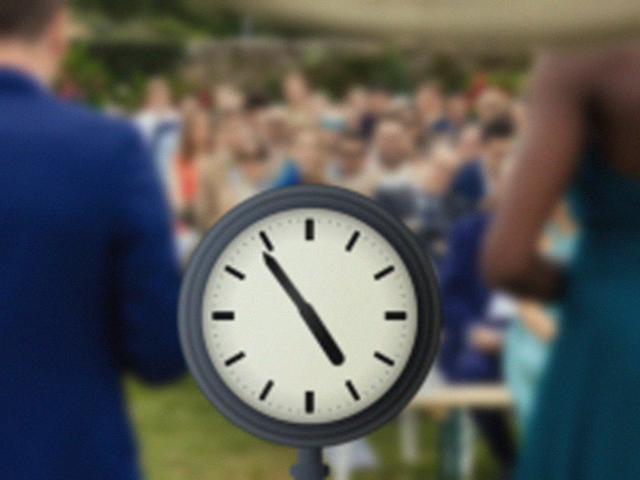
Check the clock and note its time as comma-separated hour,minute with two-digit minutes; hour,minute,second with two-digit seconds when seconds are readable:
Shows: 4,54
